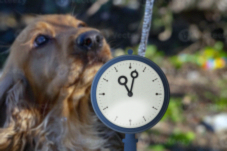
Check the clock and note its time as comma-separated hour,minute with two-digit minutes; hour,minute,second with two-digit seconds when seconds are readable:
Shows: 11,02
